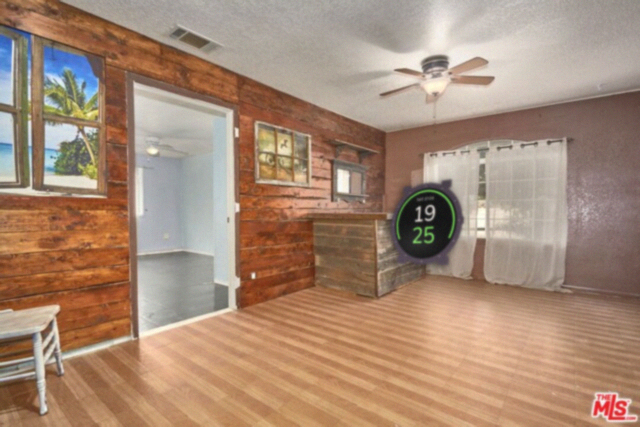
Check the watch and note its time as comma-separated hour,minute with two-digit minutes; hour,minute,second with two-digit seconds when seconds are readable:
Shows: 19,25
